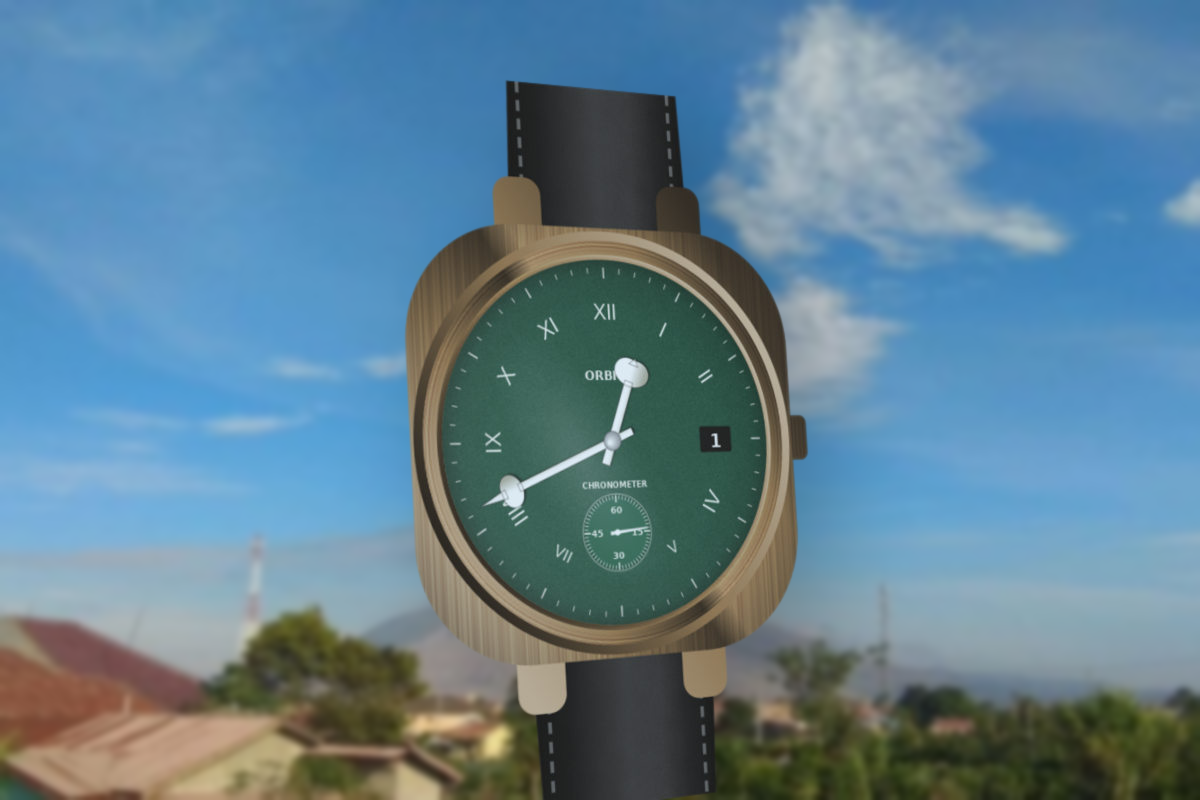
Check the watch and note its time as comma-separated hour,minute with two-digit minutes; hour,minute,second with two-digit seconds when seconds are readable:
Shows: 12,41,14
